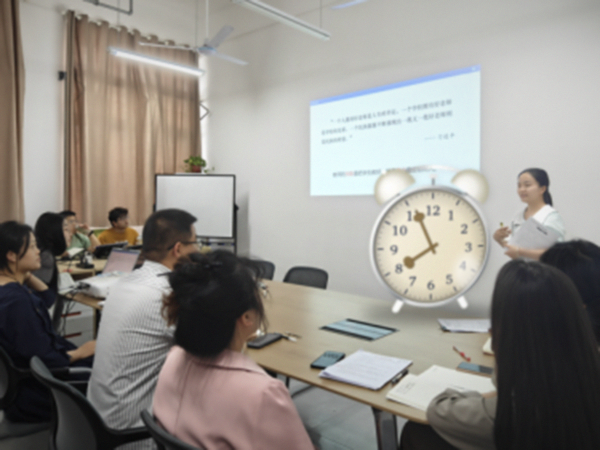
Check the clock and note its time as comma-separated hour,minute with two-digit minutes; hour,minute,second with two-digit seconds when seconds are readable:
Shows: 7,56
